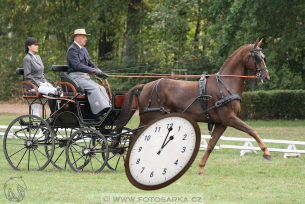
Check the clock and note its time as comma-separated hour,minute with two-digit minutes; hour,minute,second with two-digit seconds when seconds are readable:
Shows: 1,01
